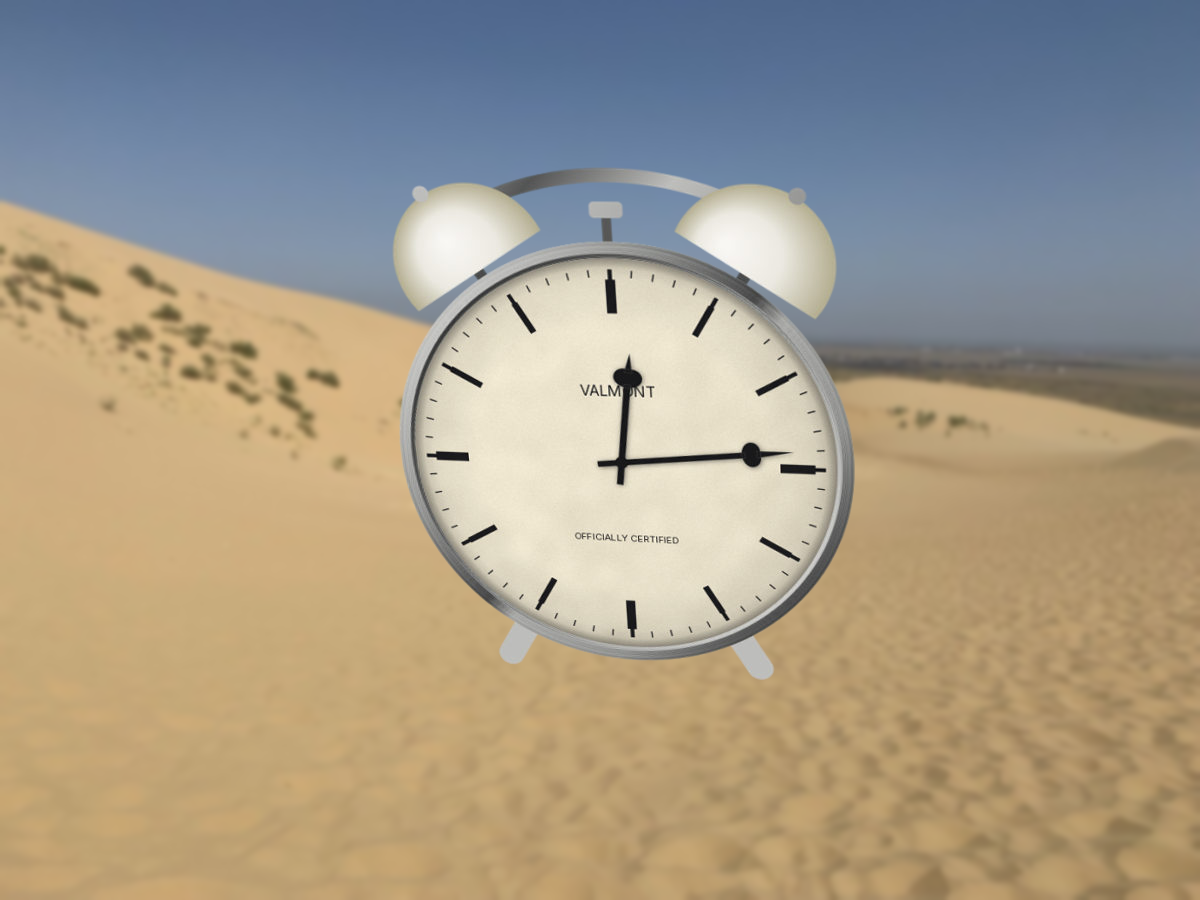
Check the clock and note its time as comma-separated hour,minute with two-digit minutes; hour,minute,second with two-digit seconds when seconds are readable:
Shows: 12,14
